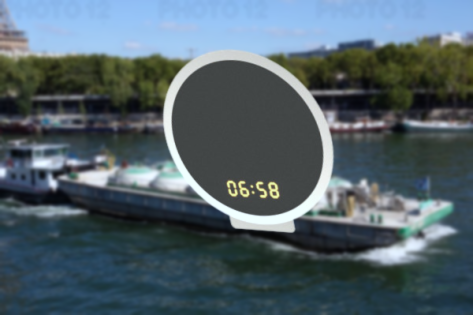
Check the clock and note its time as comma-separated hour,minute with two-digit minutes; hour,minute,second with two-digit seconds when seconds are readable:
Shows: 6,58
